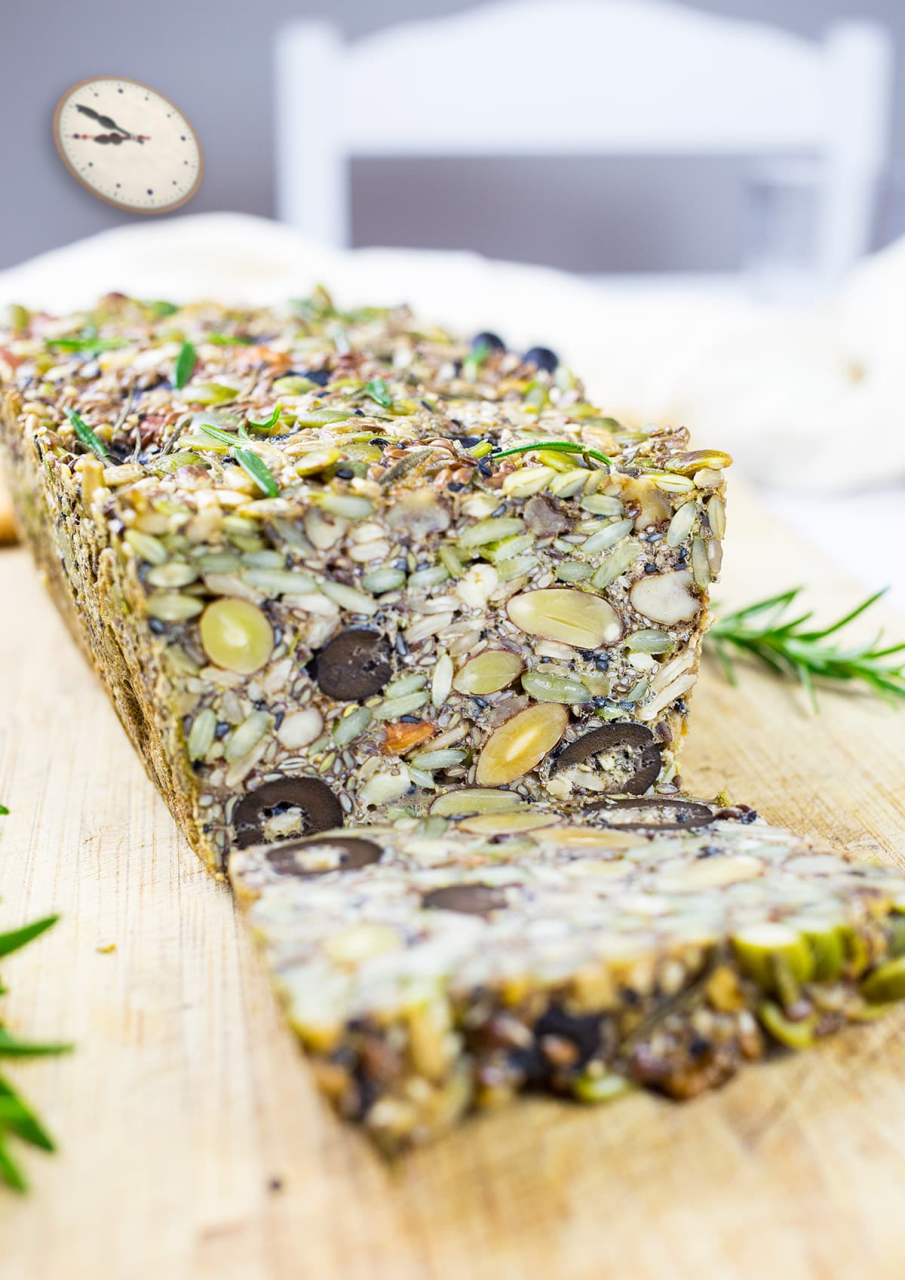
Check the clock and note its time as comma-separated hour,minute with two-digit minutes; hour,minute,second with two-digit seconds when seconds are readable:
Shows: 8,50,45
